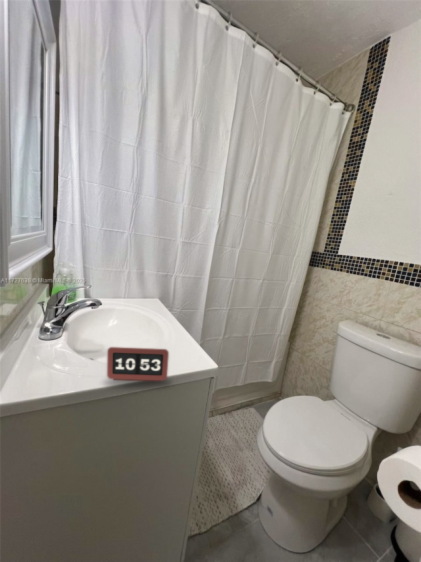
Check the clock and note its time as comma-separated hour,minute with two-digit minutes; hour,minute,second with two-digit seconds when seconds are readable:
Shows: 10,53
